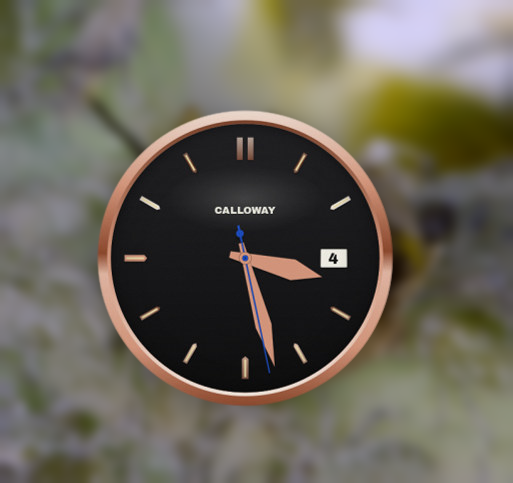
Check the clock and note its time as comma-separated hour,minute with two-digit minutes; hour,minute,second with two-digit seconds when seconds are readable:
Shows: 3,27,28
